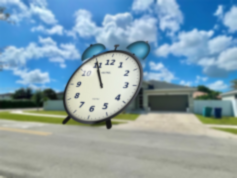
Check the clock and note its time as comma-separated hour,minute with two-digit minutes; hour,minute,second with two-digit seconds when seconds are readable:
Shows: 10,55
